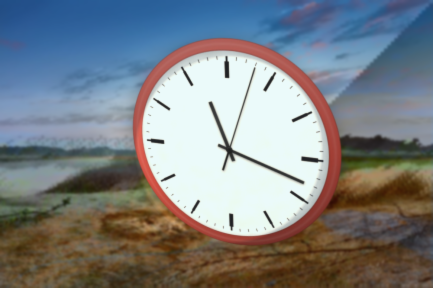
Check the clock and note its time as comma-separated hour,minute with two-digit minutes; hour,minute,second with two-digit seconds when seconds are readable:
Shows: 11,18,03
